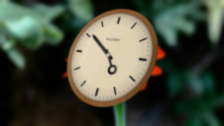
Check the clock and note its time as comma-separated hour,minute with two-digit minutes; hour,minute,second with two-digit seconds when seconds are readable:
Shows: 4,51
